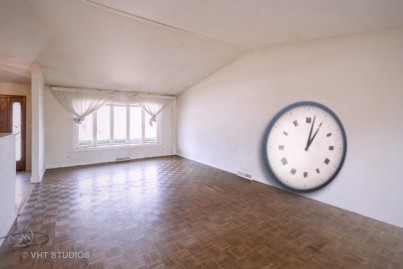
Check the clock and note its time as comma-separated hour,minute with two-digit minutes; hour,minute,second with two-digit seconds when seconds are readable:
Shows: 1,02
